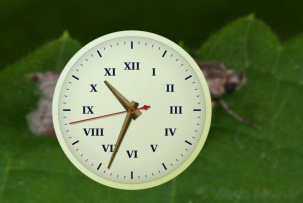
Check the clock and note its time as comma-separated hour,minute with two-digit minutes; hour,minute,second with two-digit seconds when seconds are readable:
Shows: 10,33,43
